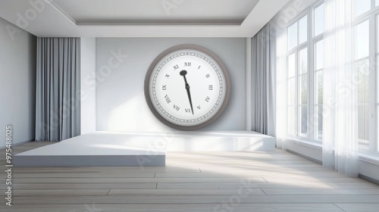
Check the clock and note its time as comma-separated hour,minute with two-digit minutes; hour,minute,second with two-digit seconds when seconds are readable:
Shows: 11,28
